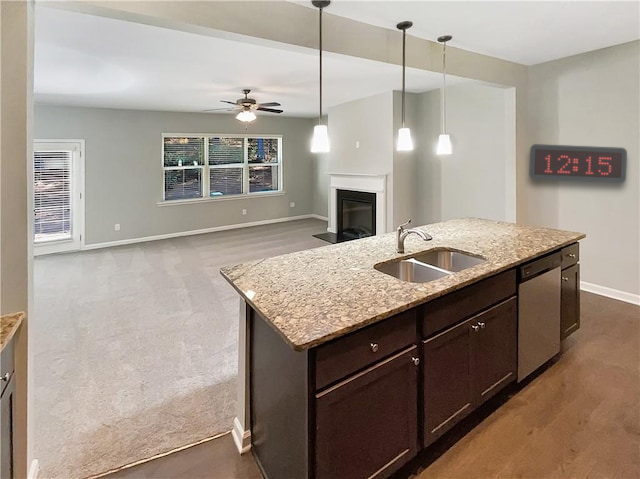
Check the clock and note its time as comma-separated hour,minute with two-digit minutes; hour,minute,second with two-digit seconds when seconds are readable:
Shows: 12,15
